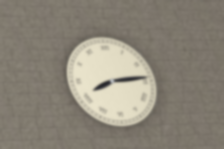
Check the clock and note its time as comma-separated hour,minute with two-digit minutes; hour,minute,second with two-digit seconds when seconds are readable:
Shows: 8,14
